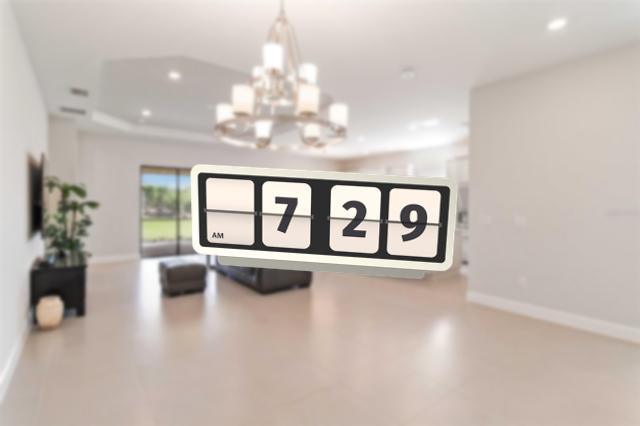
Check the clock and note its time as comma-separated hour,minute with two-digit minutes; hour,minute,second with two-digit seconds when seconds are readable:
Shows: 7,29
